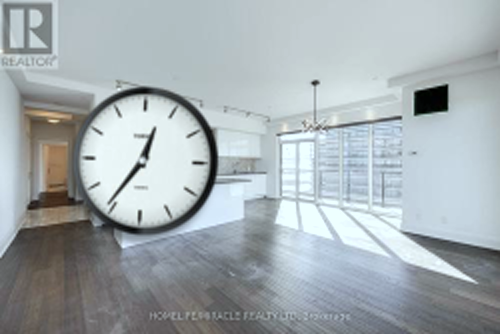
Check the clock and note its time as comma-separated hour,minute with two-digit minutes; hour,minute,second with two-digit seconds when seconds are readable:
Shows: 12,36
